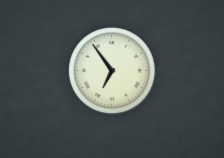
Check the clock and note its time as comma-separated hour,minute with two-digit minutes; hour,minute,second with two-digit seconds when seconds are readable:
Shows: 6,54
